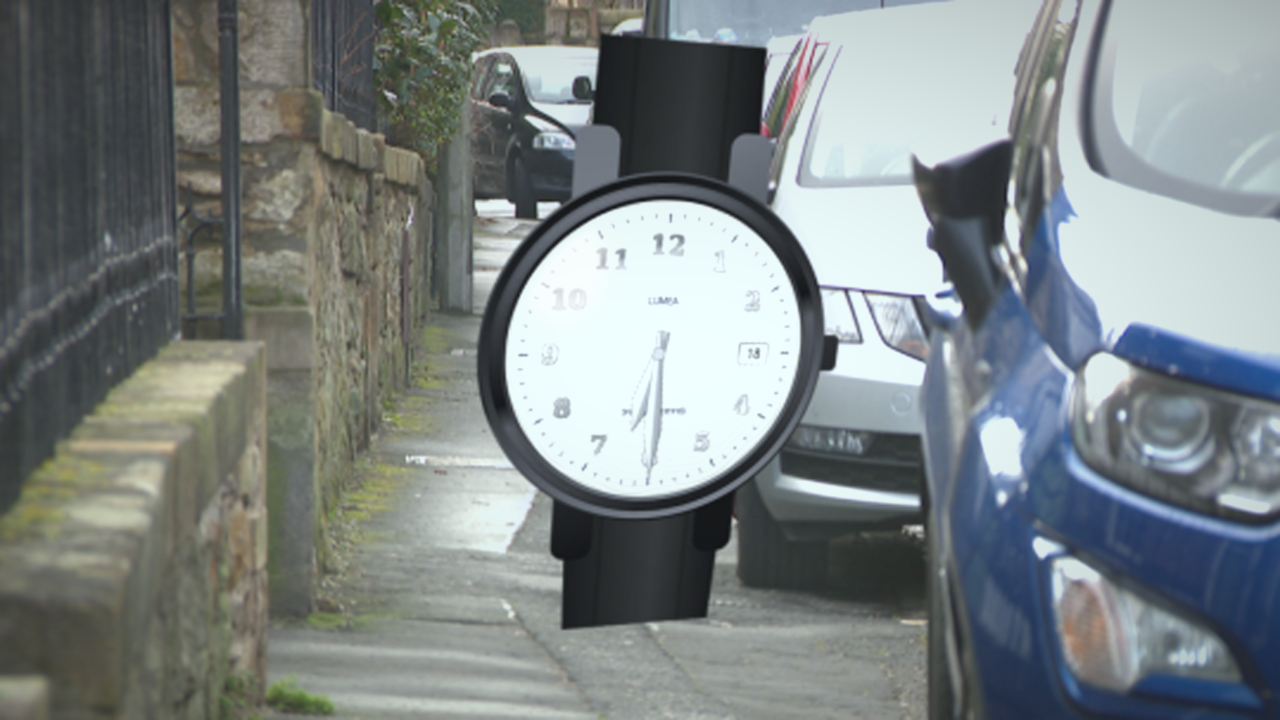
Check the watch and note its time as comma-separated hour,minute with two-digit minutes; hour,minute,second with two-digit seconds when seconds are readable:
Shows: 6,30
